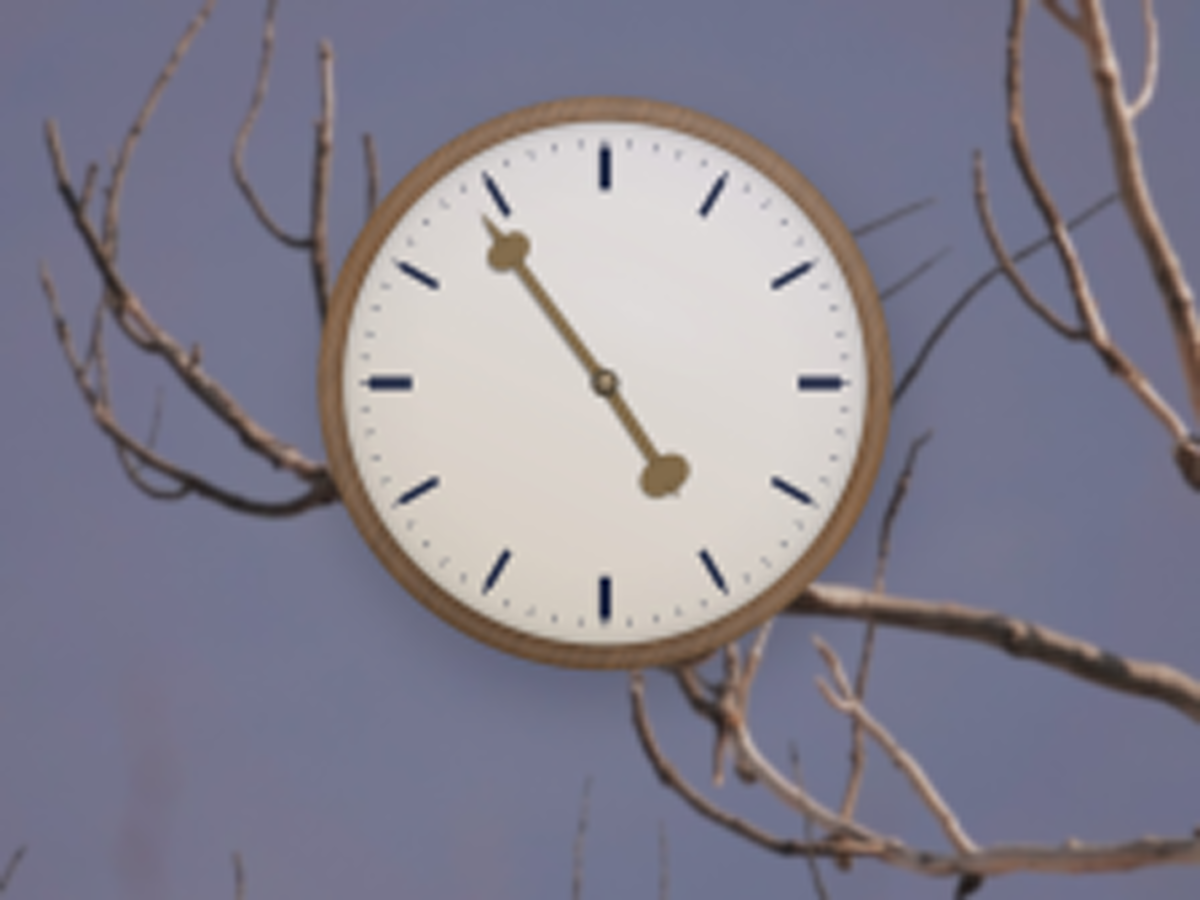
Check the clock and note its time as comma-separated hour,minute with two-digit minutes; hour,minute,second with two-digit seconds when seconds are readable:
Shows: 4,54
